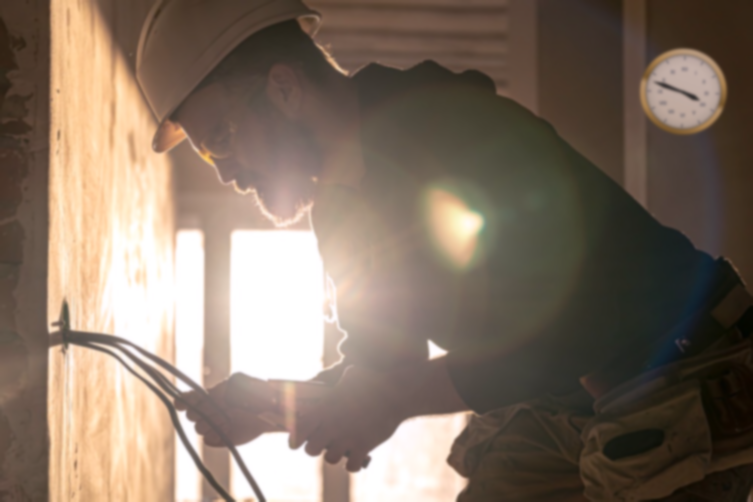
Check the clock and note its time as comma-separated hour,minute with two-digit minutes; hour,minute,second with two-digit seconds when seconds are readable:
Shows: 3,48
